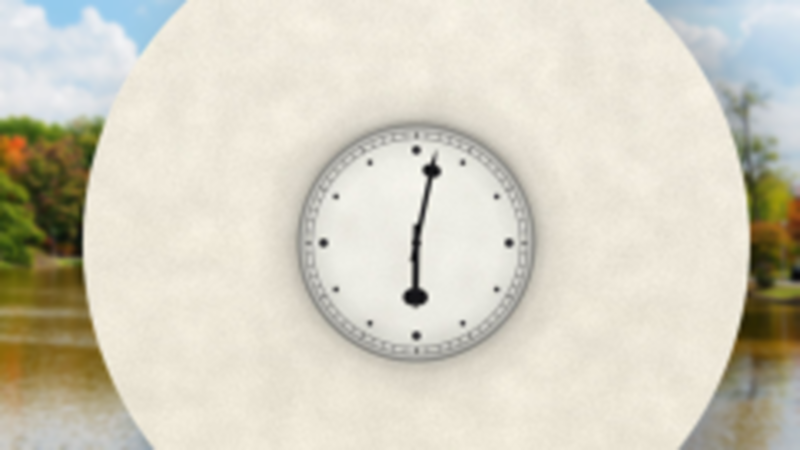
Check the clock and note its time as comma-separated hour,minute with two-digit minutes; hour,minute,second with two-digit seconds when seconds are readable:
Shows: 6,02
